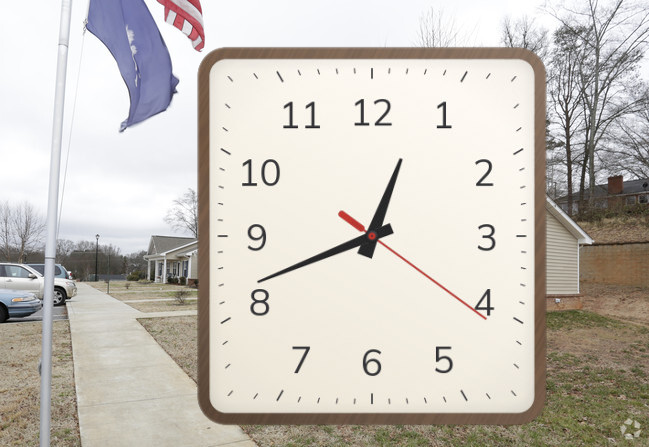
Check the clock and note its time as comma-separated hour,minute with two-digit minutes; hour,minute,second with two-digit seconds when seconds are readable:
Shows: 12,41,21
